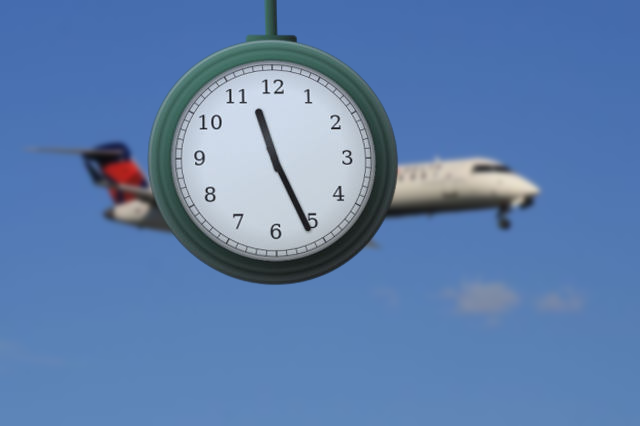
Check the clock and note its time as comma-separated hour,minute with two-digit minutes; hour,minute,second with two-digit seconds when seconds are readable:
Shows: 11,26
